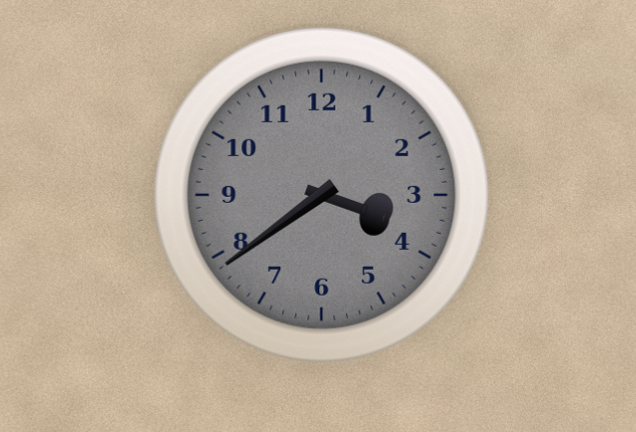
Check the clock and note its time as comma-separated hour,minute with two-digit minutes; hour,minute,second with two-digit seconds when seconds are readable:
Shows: 3,39
